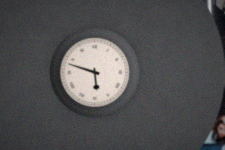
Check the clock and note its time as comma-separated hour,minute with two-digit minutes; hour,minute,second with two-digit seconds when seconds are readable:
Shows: 5,48
